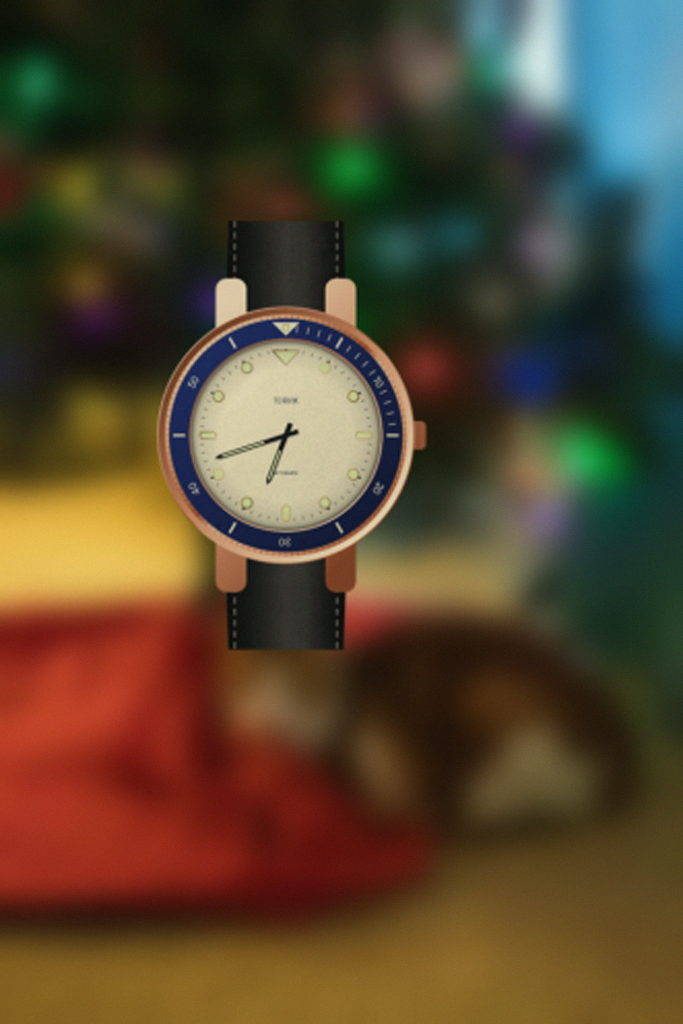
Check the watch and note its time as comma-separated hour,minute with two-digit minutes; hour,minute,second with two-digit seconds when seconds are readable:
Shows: 6,42
